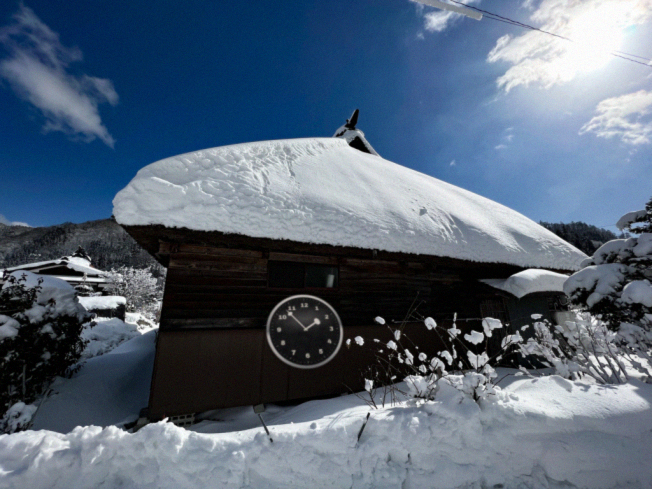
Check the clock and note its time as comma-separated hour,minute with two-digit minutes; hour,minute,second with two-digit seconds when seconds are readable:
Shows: 1,53
